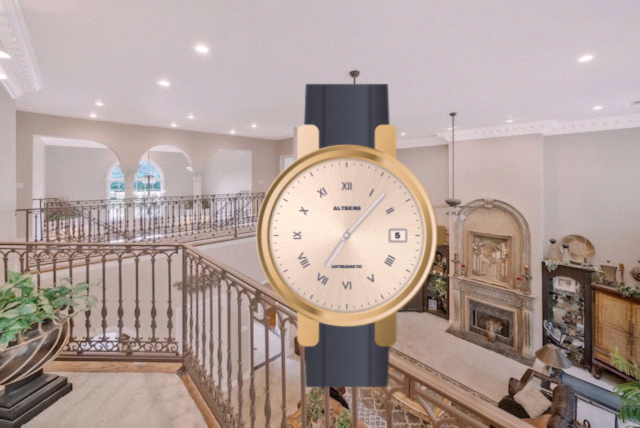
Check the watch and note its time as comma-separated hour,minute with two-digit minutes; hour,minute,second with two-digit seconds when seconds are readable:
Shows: 7,07
